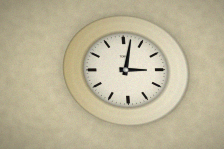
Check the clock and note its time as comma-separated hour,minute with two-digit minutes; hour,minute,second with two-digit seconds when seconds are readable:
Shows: 3,02
